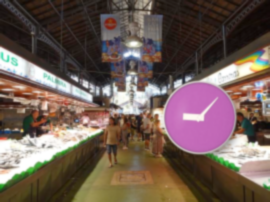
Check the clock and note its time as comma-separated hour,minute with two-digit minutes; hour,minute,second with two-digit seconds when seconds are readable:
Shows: 9,07
